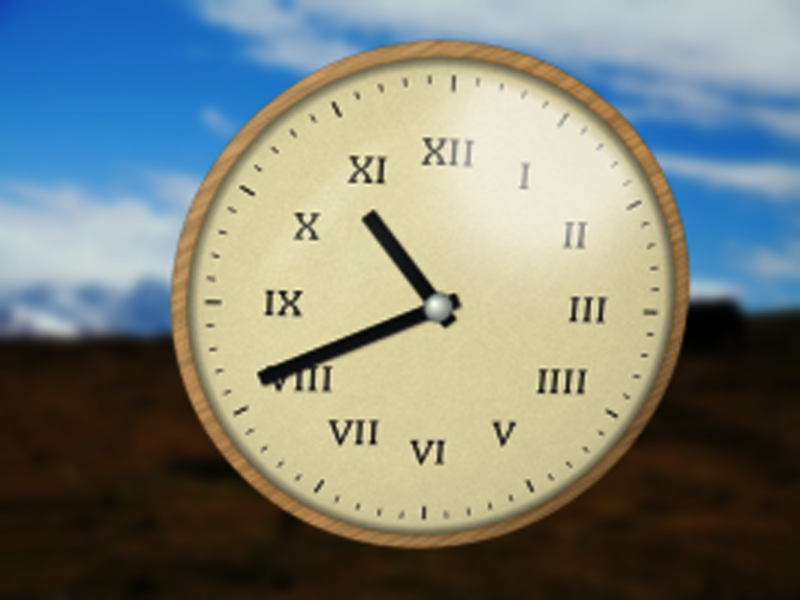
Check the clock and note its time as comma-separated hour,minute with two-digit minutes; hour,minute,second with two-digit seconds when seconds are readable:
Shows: 10,41
